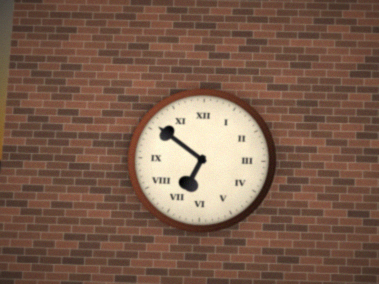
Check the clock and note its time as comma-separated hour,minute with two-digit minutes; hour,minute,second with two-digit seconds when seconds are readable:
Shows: 6,51
